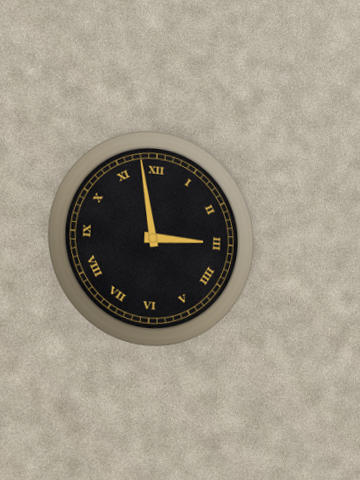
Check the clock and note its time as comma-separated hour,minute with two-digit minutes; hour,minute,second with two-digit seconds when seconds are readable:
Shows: 2,58
